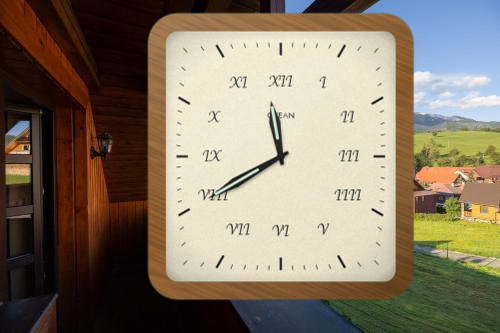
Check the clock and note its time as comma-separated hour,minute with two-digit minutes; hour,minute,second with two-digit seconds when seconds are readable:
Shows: 11,40
